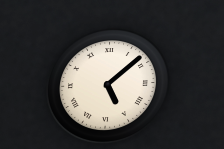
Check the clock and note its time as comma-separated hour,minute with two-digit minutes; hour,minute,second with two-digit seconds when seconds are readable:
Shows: 5,08
